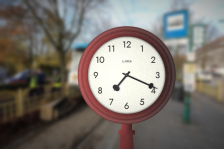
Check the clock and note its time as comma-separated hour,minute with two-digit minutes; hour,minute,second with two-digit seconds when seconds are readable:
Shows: 7,19
